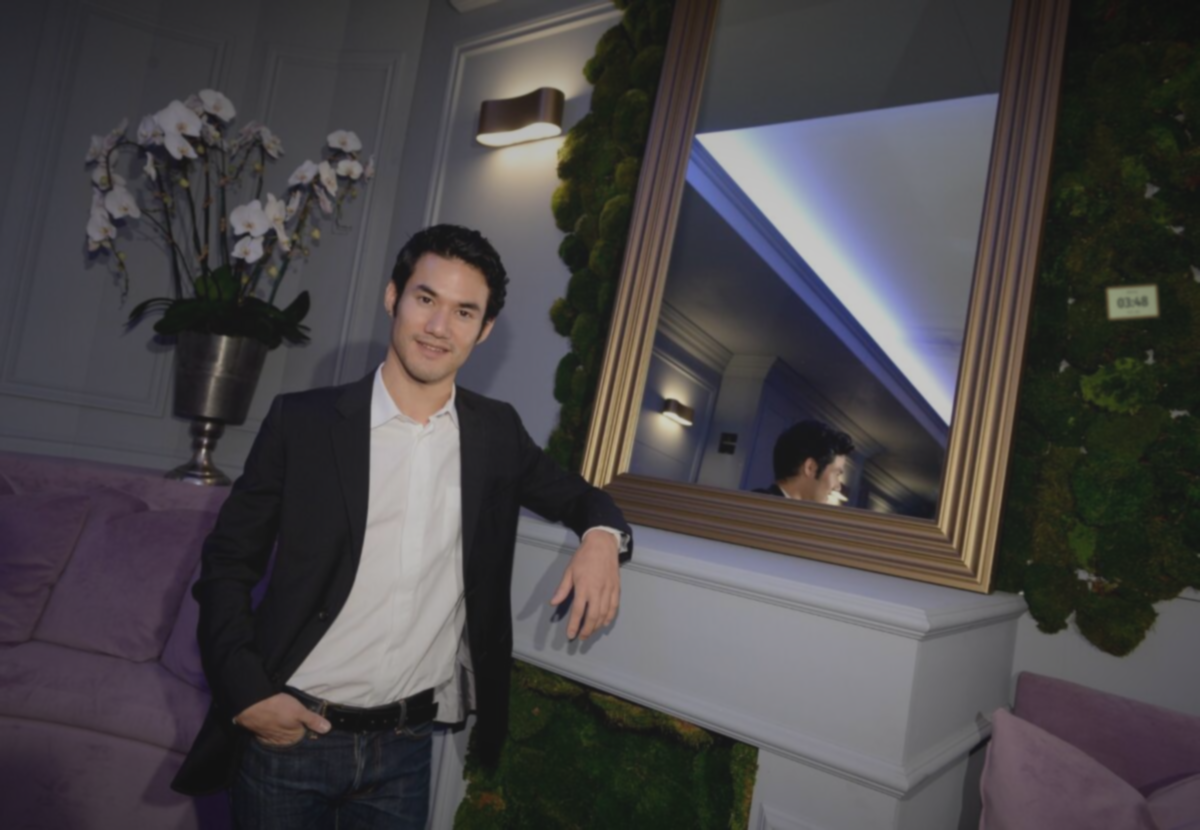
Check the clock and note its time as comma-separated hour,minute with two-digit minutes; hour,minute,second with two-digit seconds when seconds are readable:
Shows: 3,48
